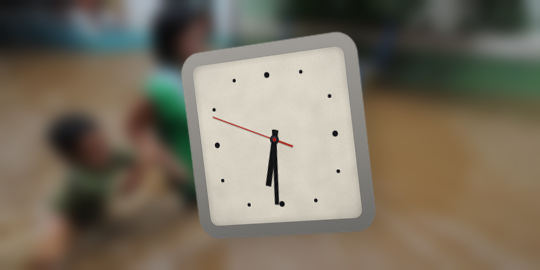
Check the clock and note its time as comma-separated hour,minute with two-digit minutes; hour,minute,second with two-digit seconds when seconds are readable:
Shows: 6,30,49
